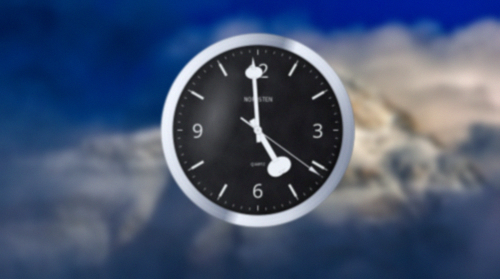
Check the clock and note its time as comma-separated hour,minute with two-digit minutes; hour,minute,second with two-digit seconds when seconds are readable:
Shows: 4,59,21
